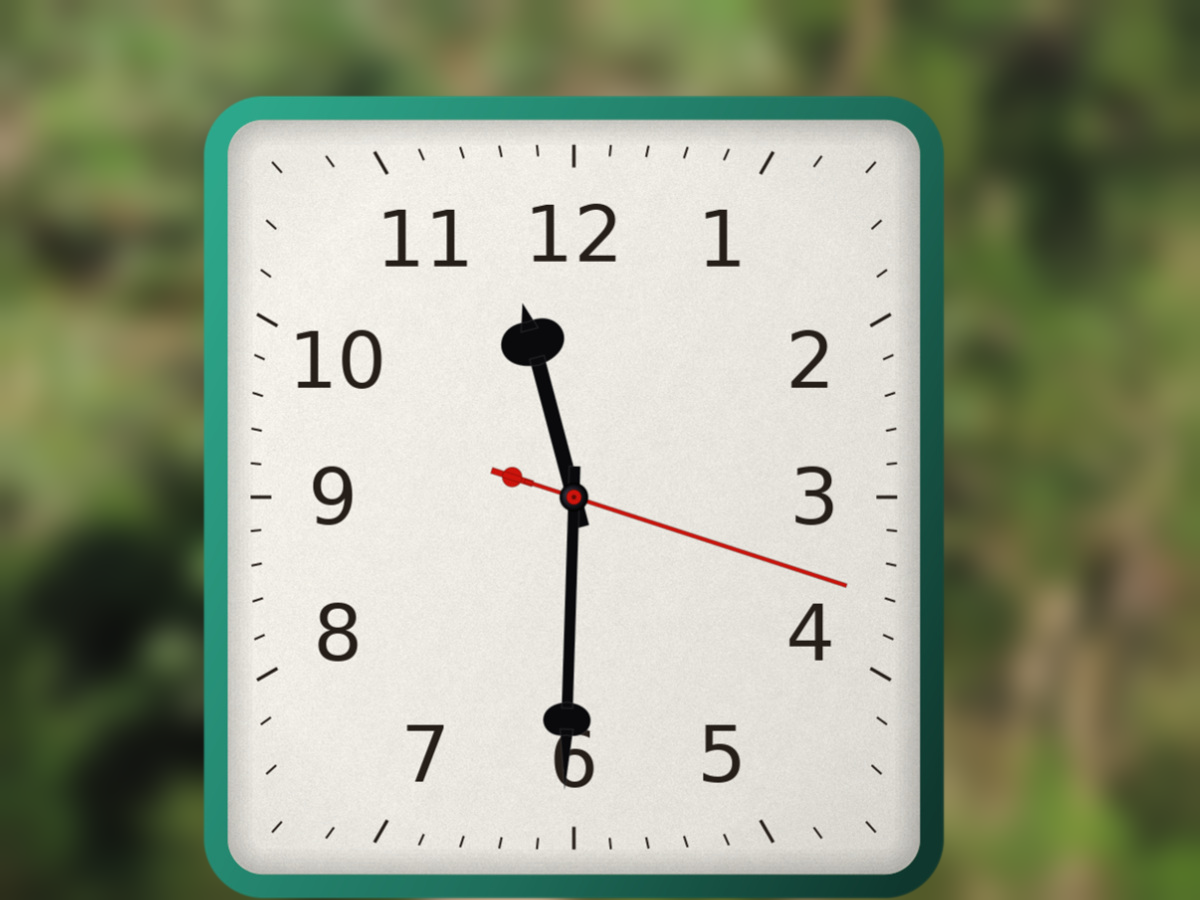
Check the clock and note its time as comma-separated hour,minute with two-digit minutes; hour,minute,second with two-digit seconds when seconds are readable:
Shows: 11,30,18
